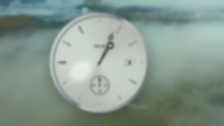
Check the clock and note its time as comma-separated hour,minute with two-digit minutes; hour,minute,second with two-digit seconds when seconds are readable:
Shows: 1,04
